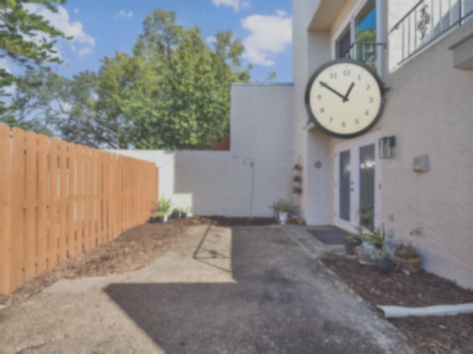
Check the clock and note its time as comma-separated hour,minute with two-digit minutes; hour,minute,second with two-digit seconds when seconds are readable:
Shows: 12,50
